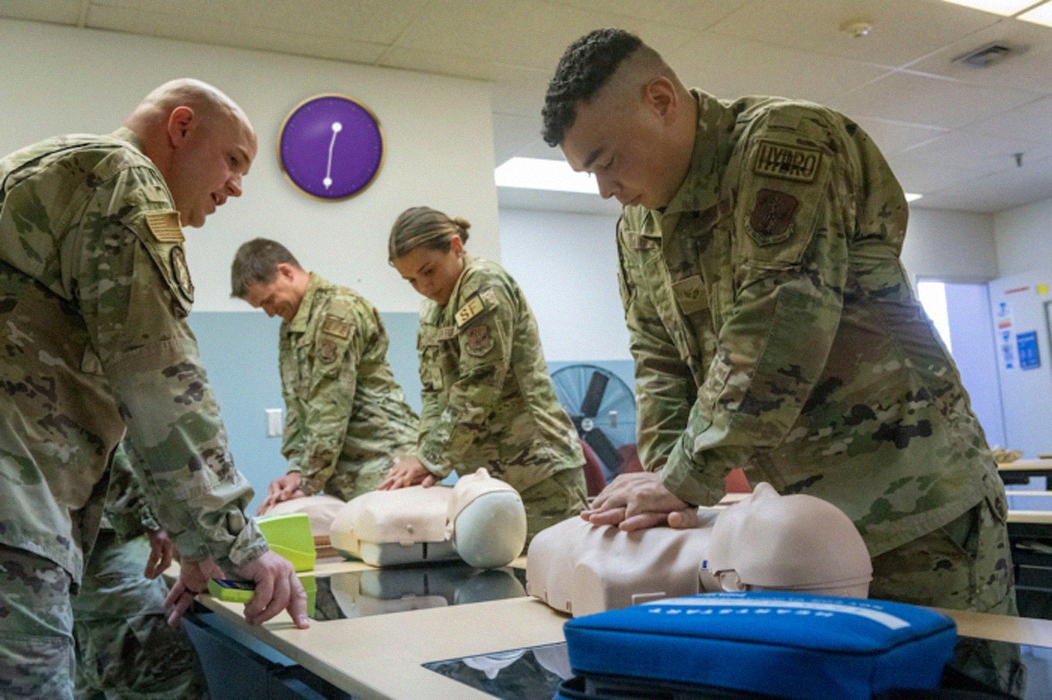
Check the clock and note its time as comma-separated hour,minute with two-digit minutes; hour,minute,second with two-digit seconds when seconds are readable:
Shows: 12,31
